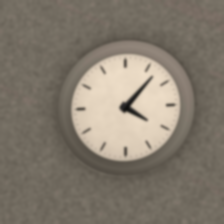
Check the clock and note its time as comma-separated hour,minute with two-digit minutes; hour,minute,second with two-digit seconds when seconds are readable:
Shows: 4,07
